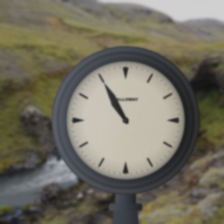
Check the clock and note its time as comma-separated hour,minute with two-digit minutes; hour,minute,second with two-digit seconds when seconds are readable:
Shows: 10,55
